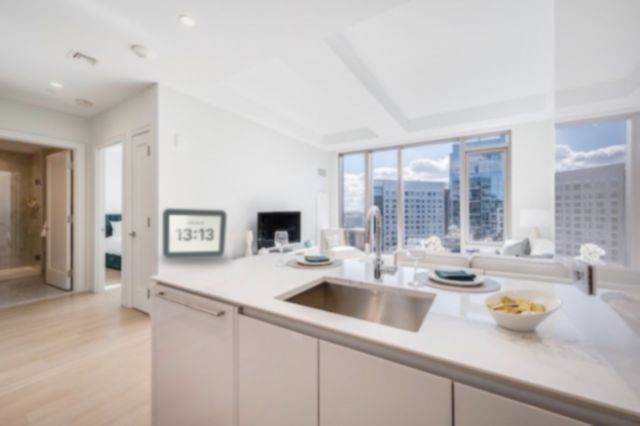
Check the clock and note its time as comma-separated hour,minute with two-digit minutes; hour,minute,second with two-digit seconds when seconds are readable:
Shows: 13,13
